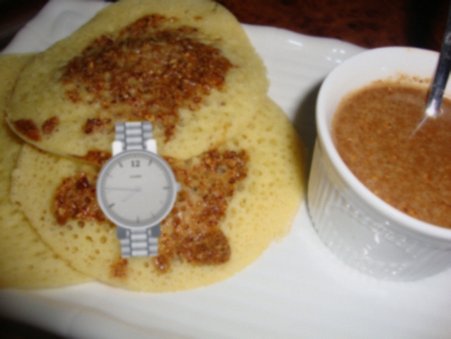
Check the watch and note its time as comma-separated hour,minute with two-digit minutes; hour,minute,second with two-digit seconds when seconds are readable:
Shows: 7,46
